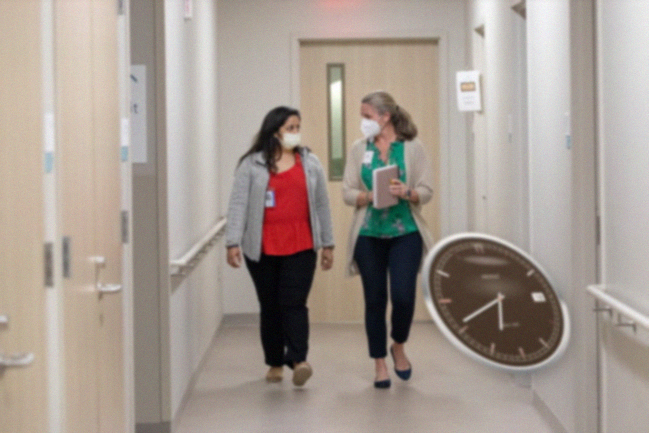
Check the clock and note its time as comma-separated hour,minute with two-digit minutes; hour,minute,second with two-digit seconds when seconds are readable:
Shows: 6,41
